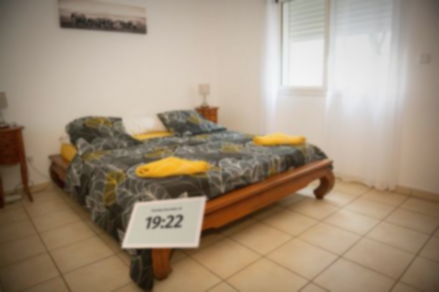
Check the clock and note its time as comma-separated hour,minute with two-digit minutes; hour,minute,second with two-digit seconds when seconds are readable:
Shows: 19,22
